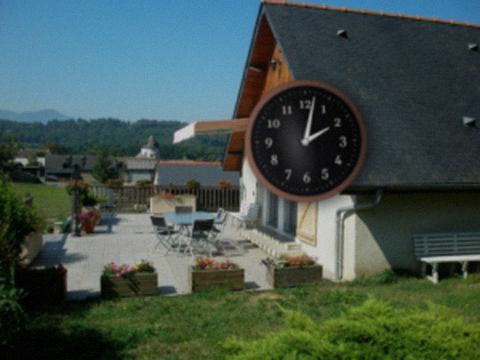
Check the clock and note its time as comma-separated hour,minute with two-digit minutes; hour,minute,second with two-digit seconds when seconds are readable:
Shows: 2,02
